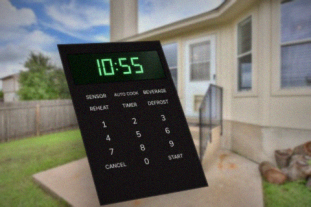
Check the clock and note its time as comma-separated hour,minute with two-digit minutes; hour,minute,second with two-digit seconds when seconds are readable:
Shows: 10,55
